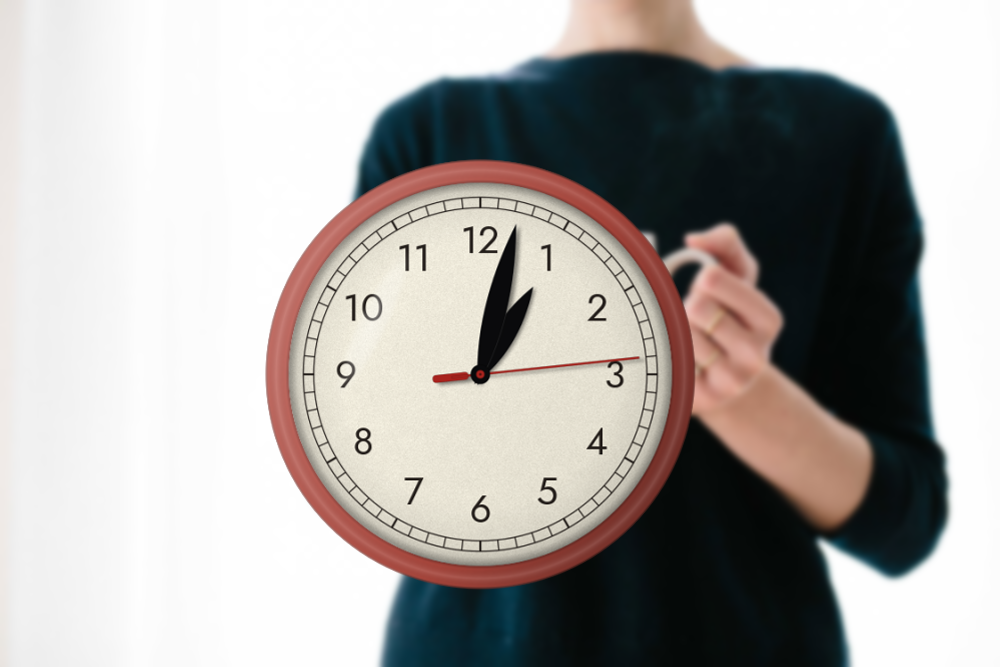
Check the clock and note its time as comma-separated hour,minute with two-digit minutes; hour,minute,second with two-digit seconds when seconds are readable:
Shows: 1,02,14
